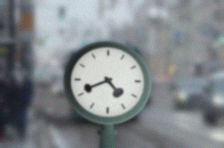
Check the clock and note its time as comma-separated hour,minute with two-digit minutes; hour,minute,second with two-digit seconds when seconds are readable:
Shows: 4,41
